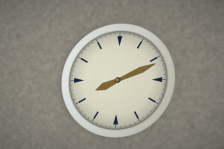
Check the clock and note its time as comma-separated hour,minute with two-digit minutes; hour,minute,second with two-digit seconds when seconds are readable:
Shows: 8,11
